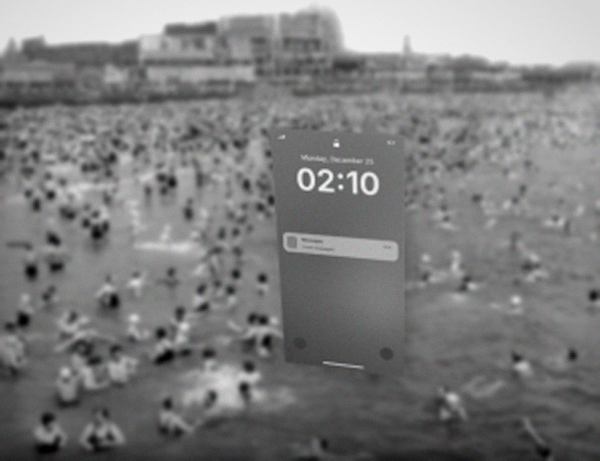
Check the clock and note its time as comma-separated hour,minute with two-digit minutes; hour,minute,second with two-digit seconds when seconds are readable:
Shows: 2,10
